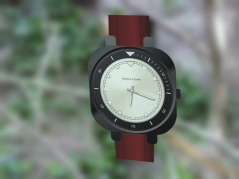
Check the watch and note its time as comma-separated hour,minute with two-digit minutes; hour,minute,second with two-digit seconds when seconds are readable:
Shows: 6,18
